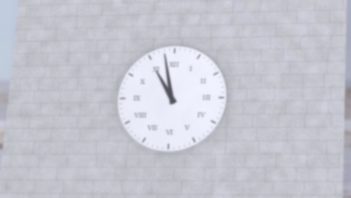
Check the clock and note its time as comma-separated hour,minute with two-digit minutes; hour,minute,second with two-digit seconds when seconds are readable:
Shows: 10,58
